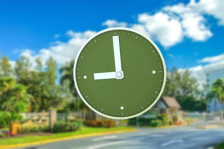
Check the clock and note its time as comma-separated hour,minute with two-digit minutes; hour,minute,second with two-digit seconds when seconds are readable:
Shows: 9,00
